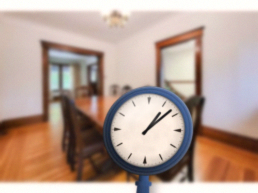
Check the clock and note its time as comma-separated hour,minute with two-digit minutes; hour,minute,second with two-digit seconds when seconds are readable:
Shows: 1,08
